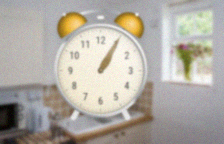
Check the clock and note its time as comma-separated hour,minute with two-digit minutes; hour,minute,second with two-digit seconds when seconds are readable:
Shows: 1,05
